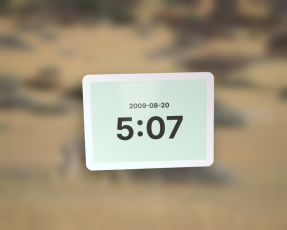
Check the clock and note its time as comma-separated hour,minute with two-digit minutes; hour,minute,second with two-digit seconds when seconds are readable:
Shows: 5,07
